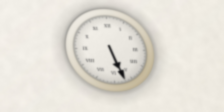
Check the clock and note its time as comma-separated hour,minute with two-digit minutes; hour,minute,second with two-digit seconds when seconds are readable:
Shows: 5,27
